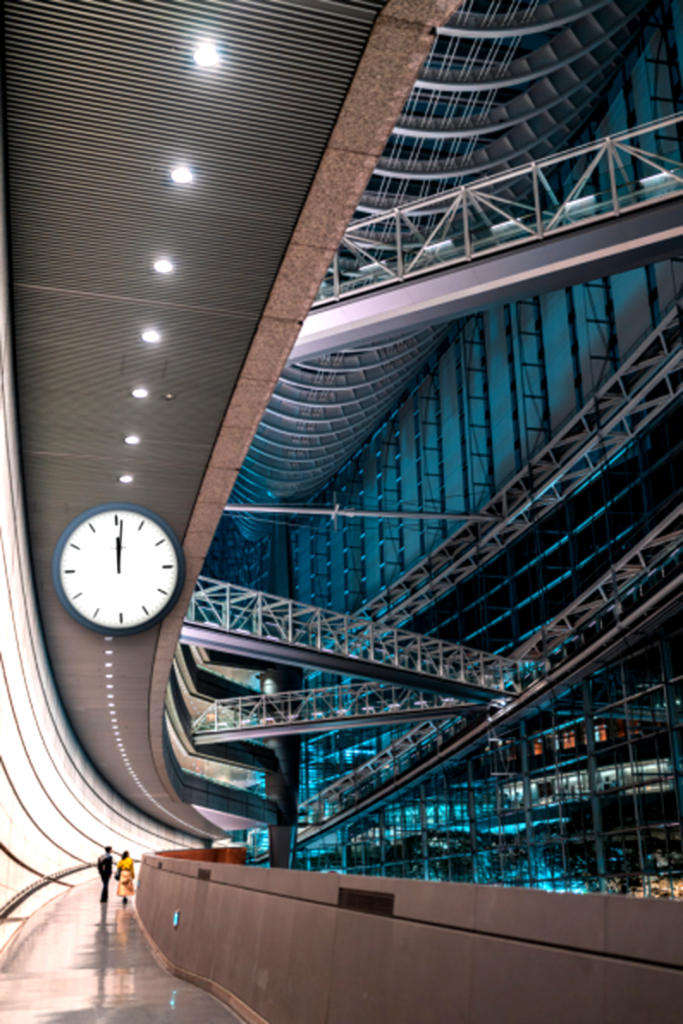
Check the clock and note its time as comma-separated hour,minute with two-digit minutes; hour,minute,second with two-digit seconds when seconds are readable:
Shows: 12,01
